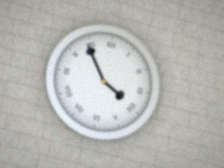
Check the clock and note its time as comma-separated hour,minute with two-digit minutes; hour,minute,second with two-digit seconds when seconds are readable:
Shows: 3,54
